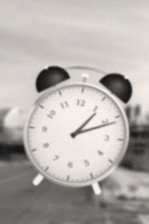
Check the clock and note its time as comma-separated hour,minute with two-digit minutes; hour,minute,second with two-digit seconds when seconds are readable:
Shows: 1,11
